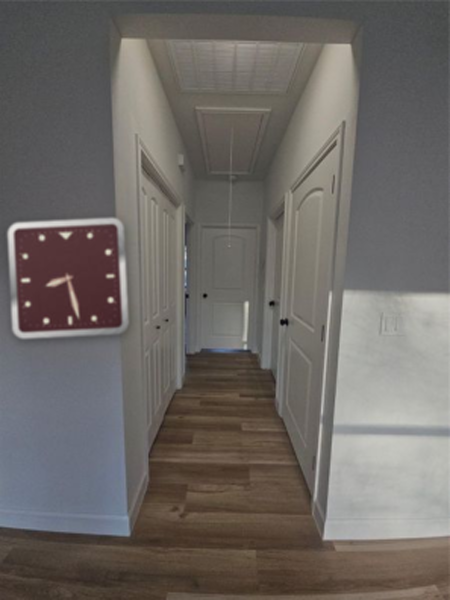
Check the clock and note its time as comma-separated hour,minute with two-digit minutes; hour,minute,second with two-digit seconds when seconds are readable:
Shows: 8,28
